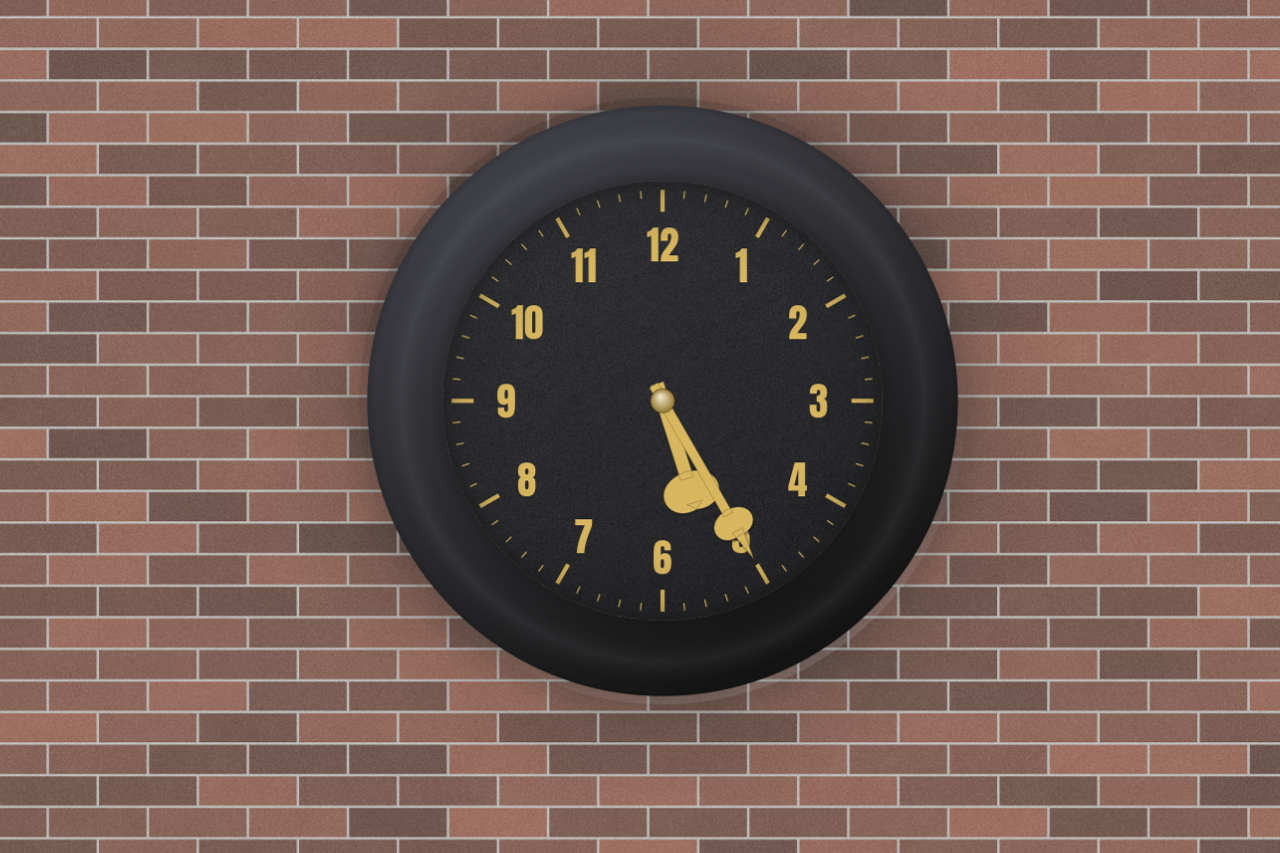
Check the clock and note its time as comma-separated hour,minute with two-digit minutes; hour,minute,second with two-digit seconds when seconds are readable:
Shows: 5,25
